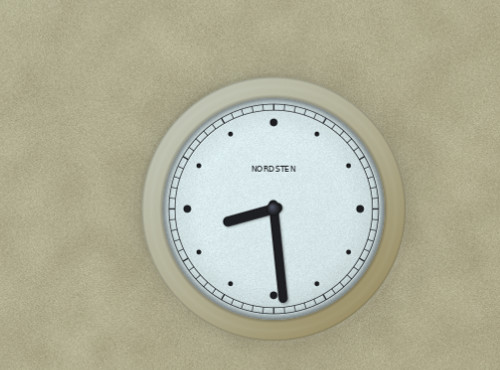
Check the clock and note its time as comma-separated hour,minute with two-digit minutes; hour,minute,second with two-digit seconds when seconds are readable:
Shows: 8,29
